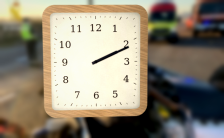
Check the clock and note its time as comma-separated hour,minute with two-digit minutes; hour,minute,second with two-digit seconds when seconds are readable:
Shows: 2,11
